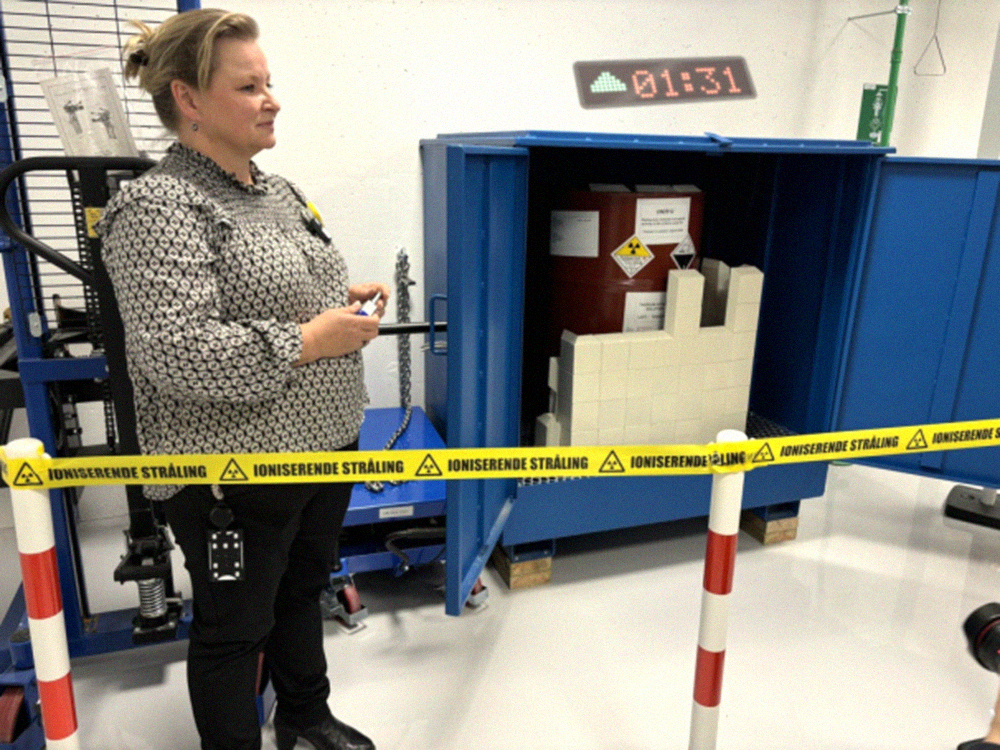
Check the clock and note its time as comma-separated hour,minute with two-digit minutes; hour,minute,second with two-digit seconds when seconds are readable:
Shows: 1,31
